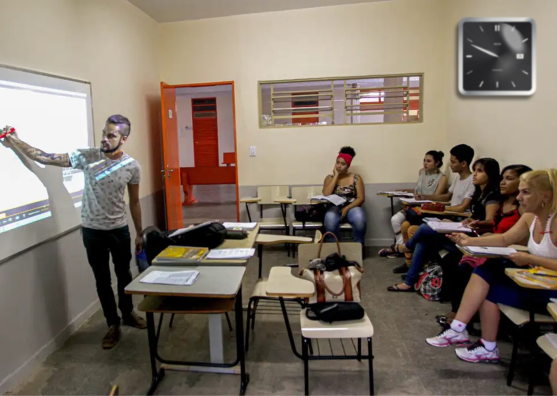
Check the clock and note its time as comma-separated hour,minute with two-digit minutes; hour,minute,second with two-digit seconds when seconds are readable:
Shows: 9,49
